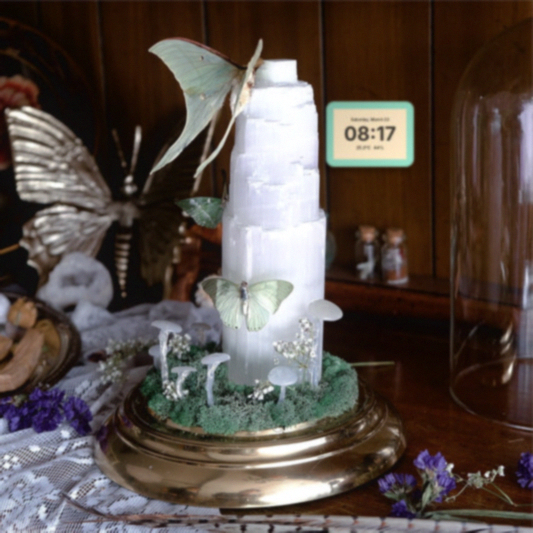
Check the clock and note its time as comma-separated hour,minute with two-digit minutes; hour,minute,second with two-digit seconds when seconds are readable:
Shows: 8,17
